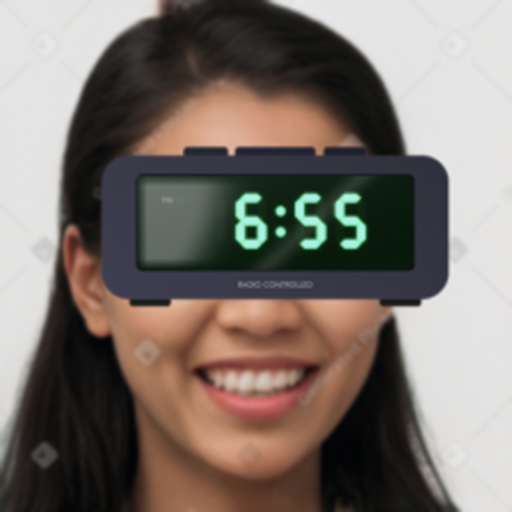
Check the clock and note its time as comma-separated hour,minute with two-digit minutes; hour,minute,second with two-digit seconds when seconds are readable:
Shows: 6,55
